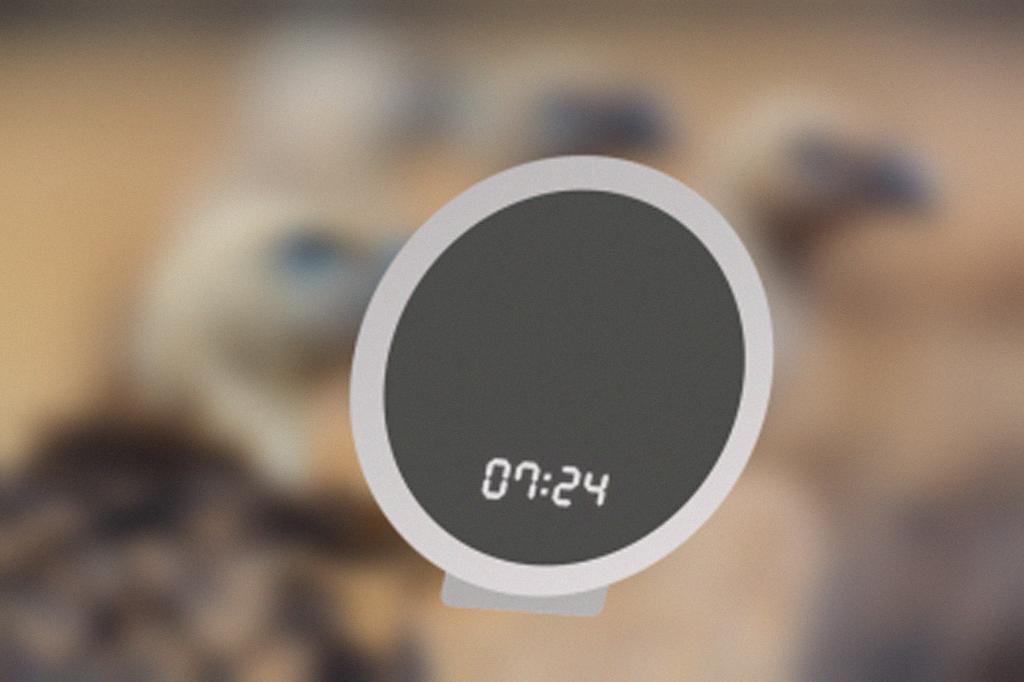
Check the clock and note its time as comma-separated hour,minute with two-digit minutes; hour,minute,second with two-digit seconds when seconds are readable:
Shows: 7,24
